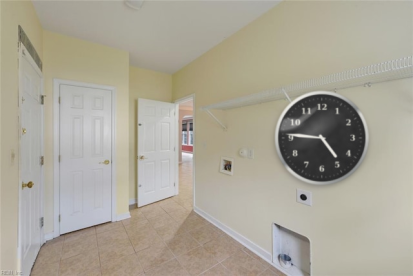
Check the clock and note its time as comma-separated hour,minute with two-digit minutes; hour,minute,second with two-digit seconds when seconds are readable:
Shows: 4,46
